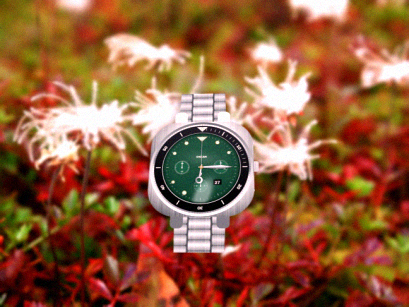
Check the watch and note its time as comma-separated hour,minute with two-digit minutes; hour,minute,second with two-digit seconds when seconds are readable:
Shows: 6,15
